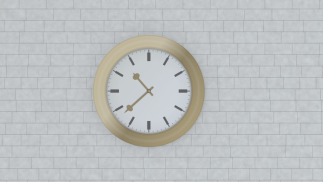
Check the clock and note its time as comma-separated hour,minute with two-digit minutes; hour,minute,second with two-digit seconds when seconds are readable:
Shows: 10,38
